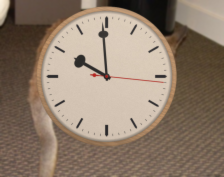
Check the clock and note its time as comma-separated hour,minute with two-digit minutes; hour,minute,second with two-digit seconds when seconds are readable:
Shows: 9,59,16
